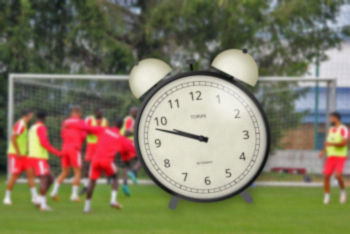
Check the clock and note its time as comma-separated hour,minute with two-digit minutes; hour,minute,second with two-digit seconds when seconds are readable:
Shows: 9,48
